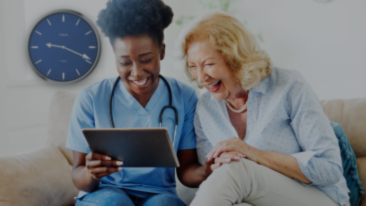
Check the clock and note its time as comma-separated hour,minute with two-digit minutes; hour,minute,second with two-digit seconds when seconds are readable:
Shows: 9,19
